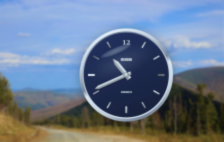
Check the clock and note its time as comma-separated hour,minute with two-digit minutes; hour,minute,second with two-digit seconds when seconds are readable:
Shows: 10,41
